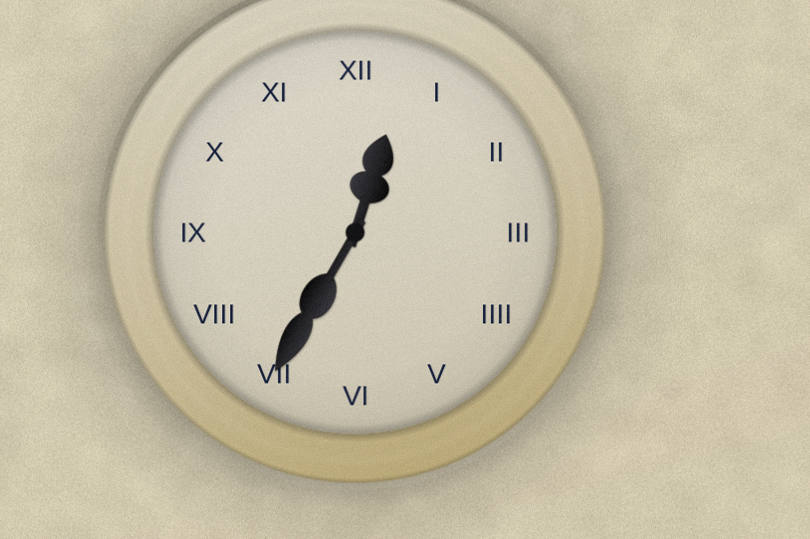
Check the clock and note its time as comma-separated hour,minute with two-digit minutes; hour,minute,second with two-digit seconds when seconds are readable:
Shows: 12,35
